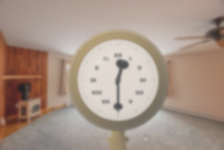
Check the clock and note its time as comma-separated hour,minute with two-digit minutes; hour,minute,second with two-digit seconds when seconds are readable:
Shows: 12,30
